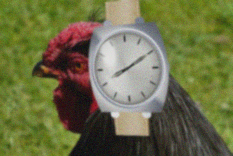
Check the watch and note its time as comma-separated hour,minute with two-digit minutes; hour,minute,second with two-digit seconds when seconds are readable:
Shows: 8,10
